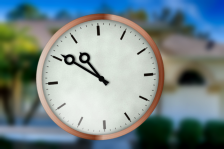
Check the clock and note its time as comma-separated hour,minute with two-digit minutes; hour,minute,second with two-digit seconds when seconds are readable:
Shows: 10,51
